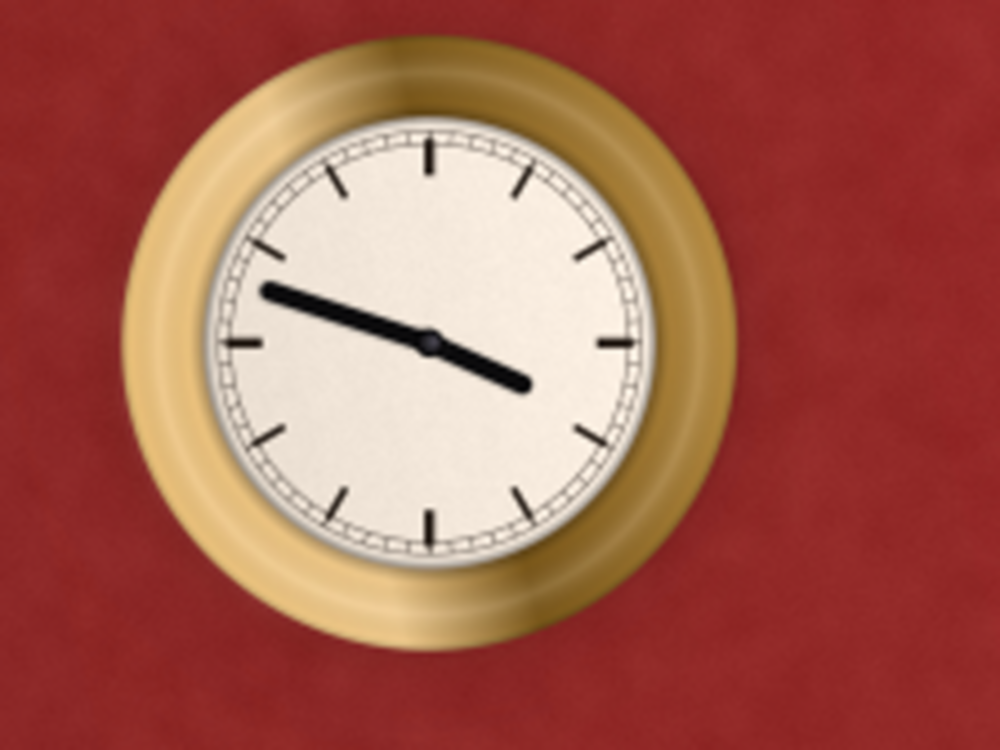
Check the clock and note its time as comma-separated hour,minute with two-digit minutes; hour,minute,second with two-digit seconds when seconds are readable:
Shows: 3,48
